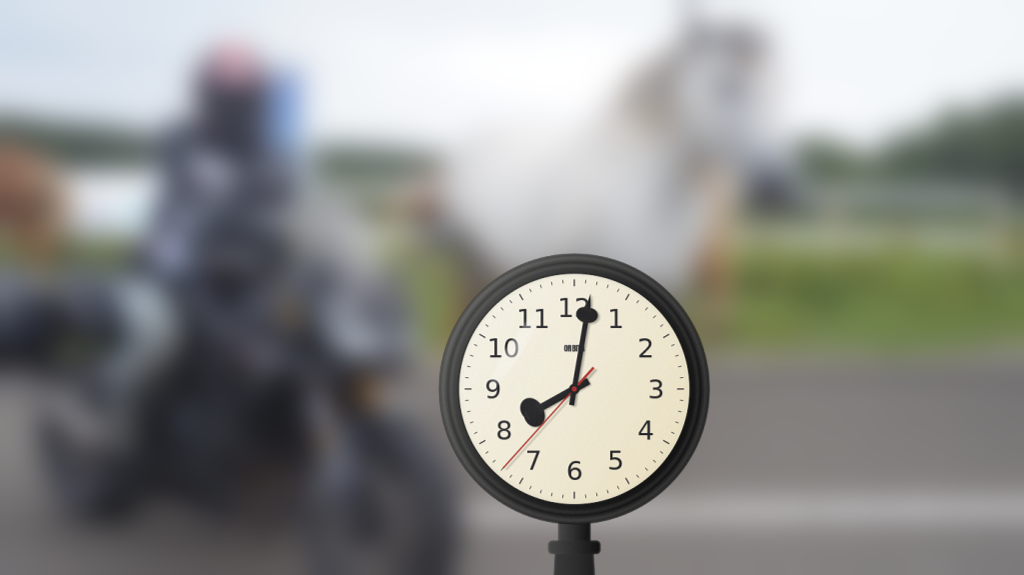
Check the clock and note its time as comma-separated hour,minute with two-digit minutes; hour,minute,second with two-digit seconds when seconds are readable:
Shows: 8,01,37
